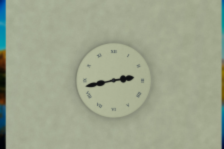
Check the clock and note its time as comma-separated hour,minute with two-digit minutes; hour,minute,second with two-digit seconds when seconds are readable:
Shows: 2,43
